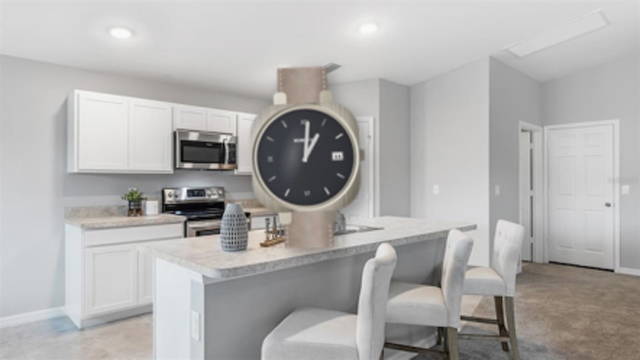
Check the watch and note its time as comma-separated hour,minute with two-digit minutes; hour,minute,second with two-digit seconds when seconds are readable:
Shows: 1,01
